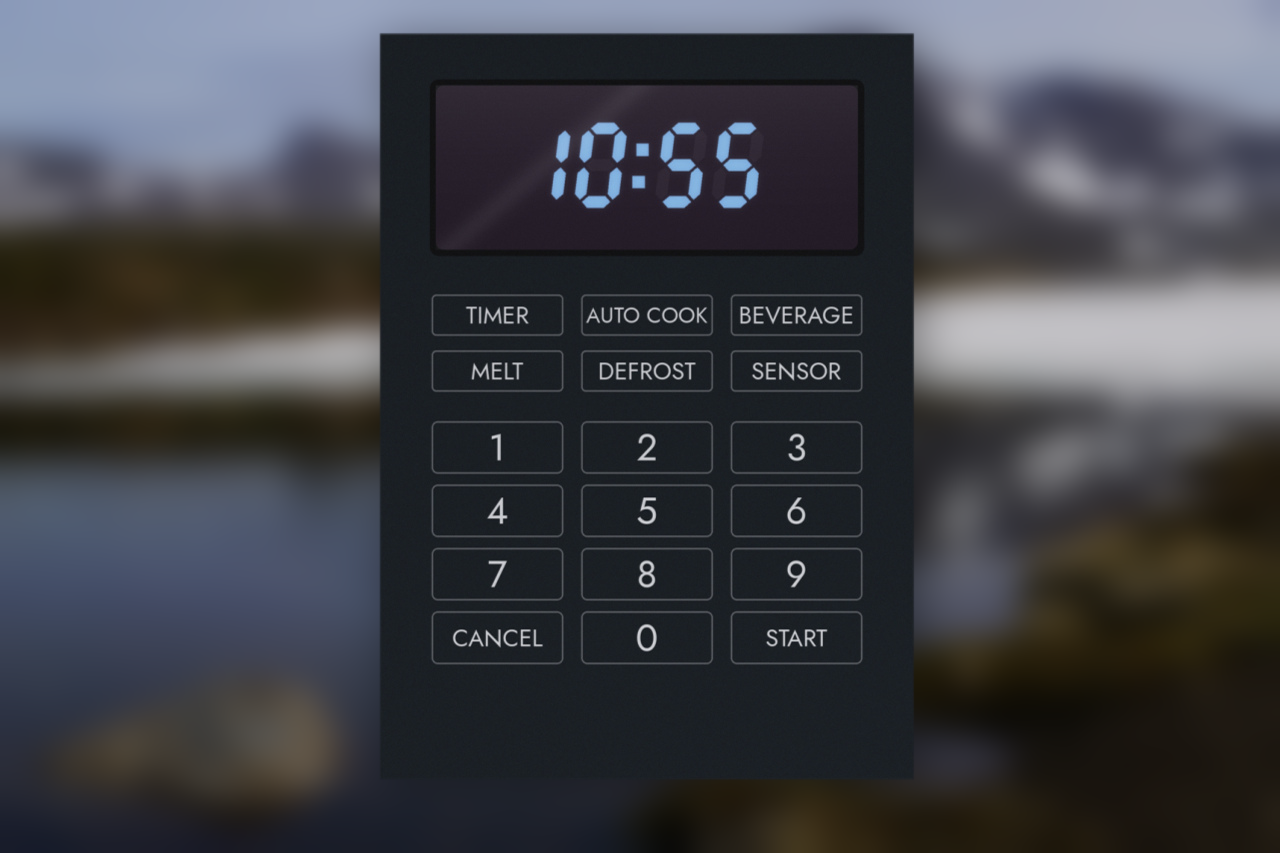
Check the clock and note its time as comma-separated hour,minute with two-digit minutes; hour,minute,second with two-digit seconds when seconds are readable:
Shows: 10,55
